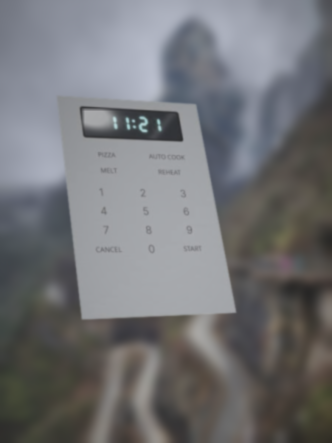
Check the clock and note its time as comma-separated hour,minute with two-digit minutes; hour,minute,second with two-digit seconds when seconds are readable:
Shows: 11,21
